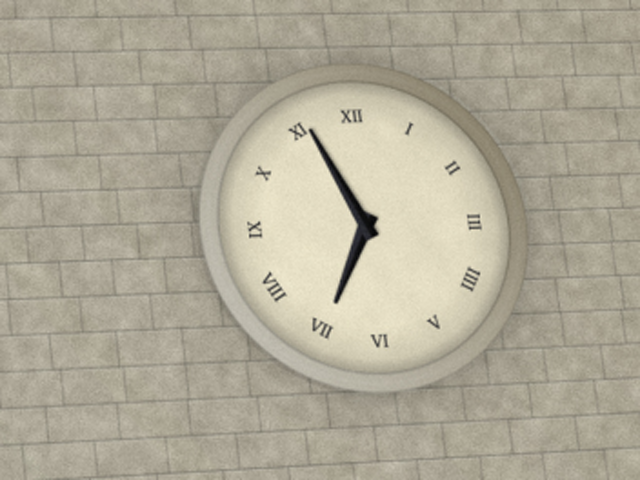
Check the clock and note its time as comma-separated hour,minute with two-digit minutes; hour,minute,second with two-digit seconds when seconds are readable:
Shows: 6,56
